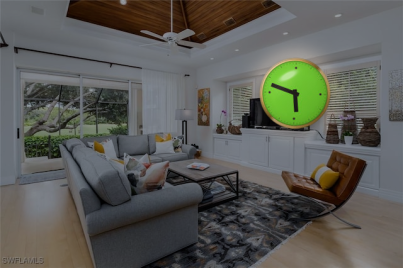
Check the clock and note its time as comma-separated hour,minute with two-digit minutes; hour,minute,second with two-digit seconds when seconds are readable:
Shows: 5,48
